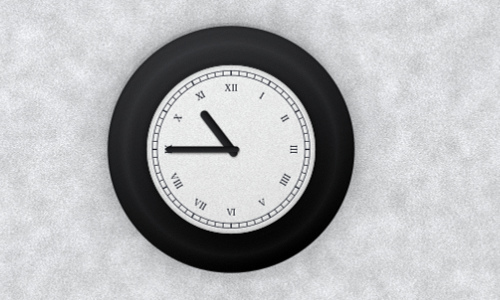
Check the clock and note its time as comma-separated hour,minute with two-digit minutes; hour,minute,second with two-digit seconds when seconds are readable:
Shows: 10,45
